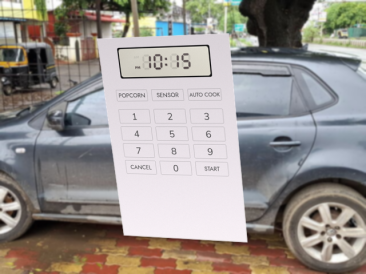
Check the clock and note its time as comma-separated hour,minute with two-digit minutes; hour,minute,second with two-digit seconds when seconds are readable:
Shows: 10,15
